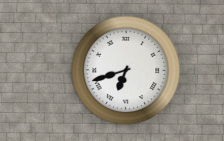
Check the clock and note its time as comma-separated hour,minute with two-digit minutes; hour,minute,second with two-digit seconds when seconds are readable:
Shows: 6,42
